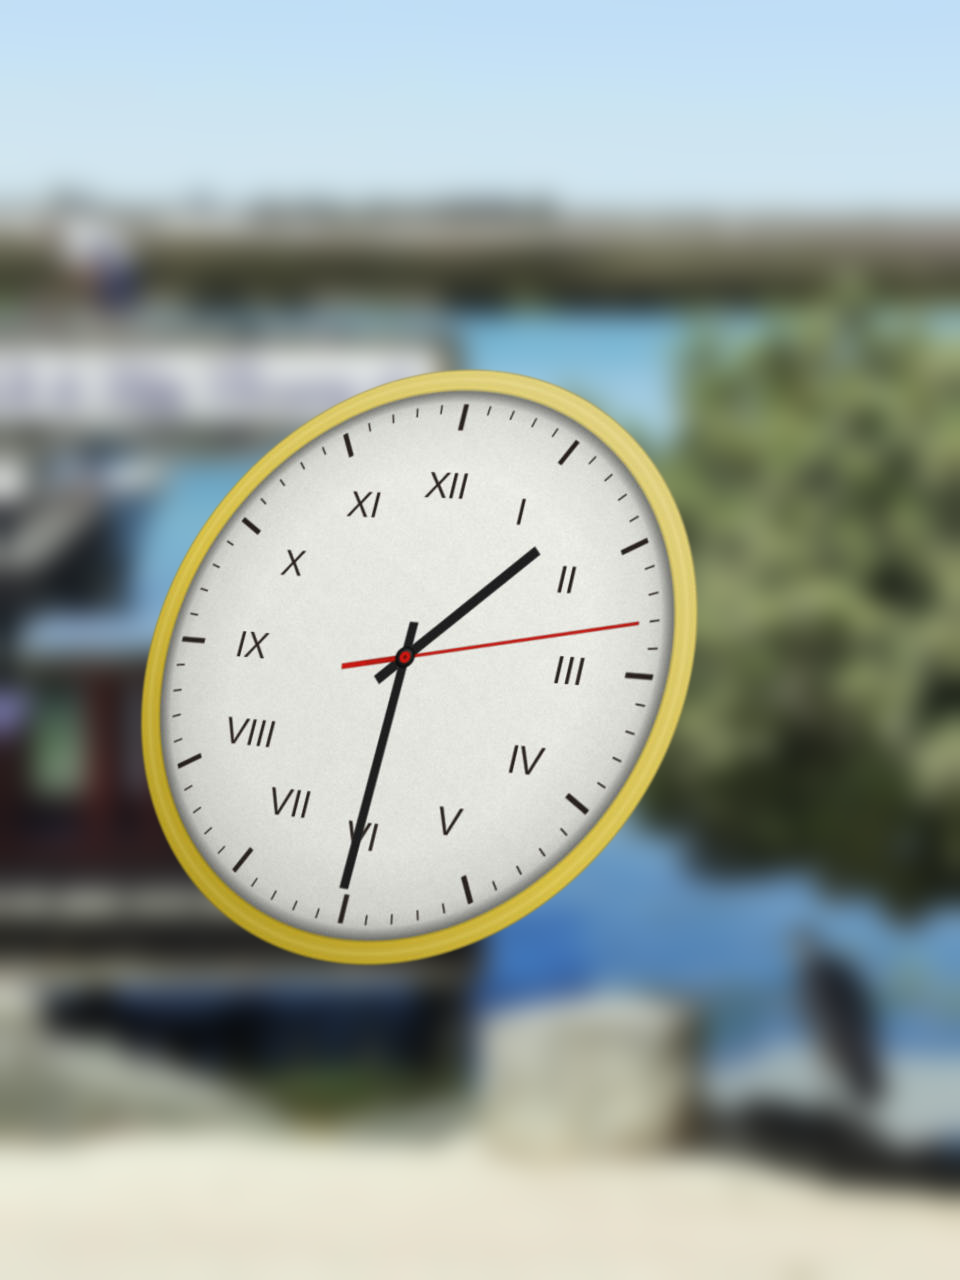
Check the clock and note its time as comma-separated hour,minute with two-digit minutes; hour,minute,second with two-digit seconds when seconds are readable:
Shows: 1,30,13
